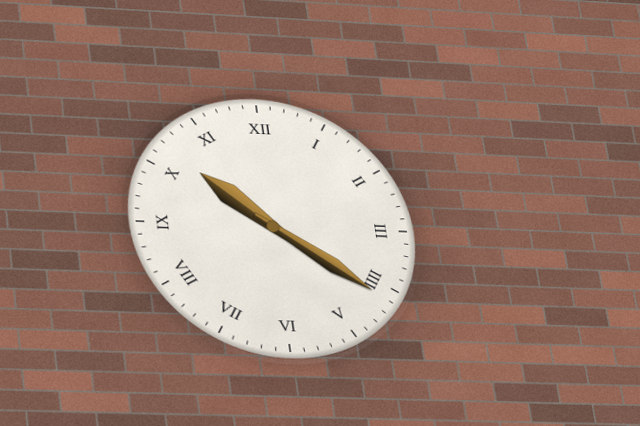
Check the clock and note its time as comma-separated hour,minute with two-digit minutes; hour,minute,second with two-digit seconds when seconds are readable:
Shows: 10,21
